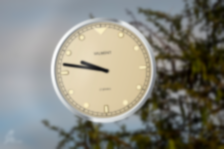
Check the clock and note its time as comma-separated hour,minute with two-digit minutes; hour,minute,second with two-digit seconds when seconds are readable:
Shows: 9,47
